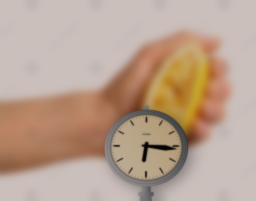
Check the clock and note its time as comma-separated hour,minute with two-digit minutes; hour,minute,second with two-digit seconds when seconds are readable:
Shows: 6,16
